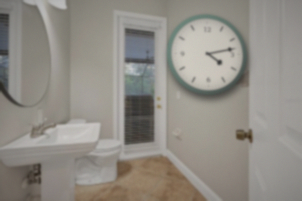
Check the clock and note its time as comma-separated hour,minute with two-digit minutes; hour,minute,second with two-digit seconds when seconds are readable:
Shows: 4,13
